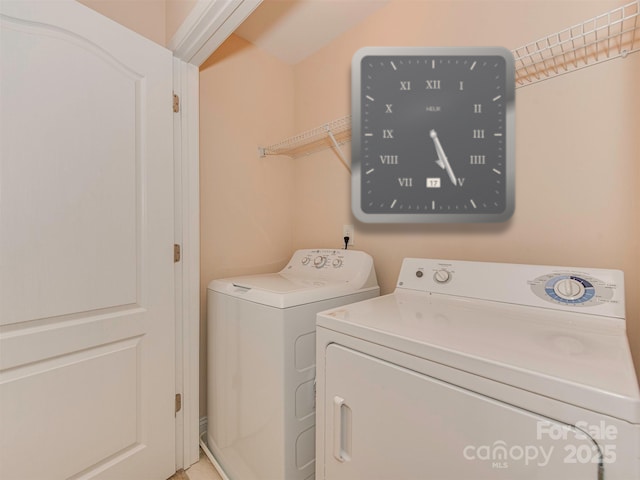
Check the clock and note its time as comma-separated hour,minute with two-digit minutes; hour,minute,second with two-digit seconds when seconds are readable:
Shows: 5,26
